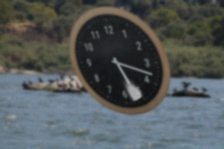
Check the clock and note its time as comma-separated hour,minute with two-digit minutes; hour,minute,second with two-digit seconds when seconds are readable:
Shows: 5,18
